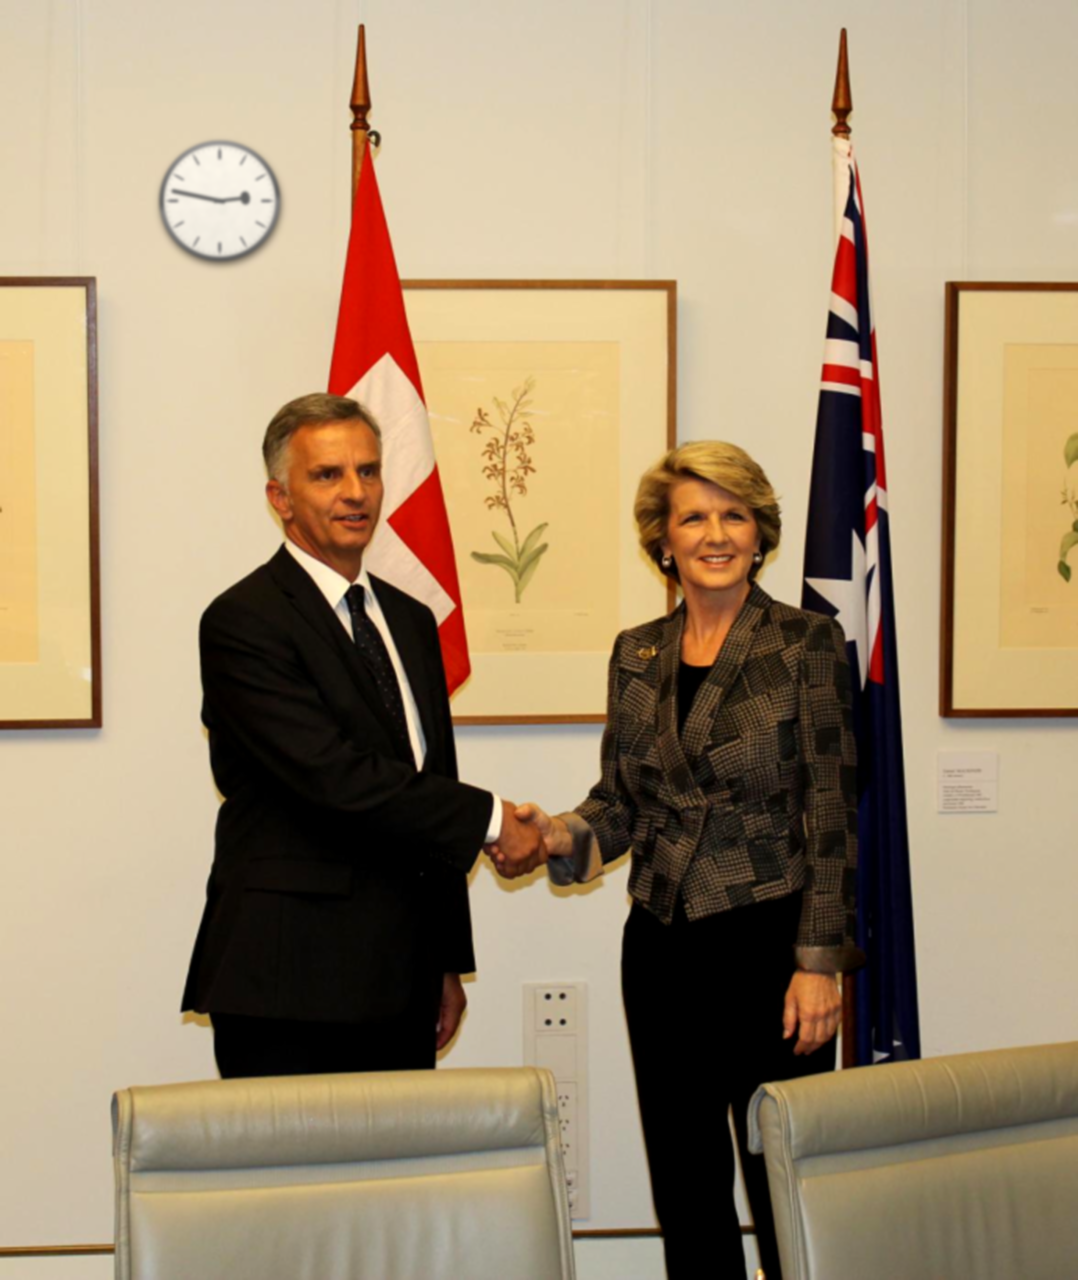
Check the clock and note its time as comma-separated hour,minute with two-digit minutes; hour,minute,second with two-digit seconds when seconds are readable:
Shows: 2,47
